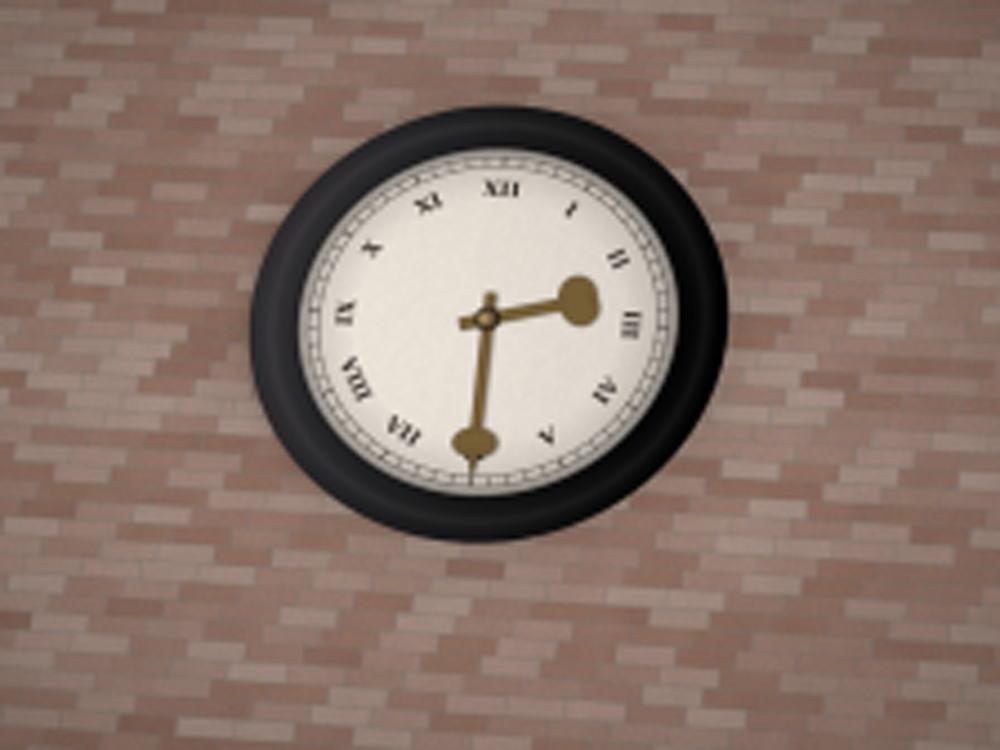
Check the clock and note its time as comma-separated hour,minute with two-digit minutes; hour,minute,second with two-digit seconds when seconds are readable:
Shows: 2,30
